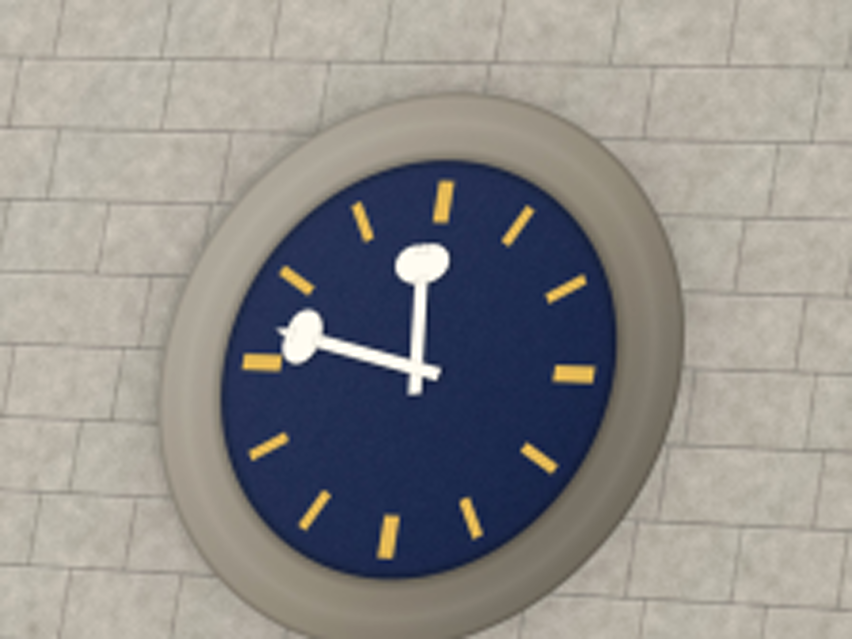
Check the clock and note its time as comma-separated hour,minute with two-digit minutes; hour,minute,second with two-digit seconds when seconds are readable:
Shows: 11,47
